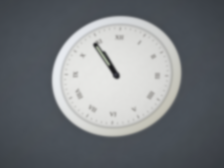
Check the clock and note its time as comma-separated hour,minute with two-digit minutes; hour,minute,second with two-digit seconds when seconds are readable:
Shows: 10,54
